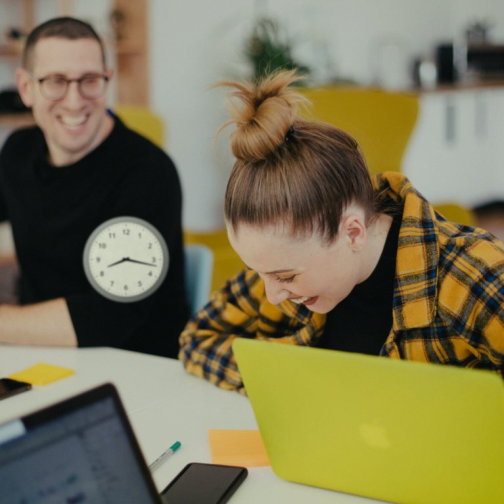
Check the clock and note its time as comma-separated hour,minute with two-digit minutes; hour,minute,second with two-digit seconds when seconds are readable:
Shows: 8,17
